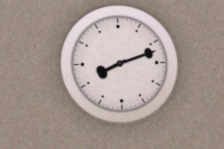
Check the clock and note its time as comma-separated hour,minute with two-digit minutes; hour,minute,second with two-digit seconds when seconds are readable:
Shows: 8,12
